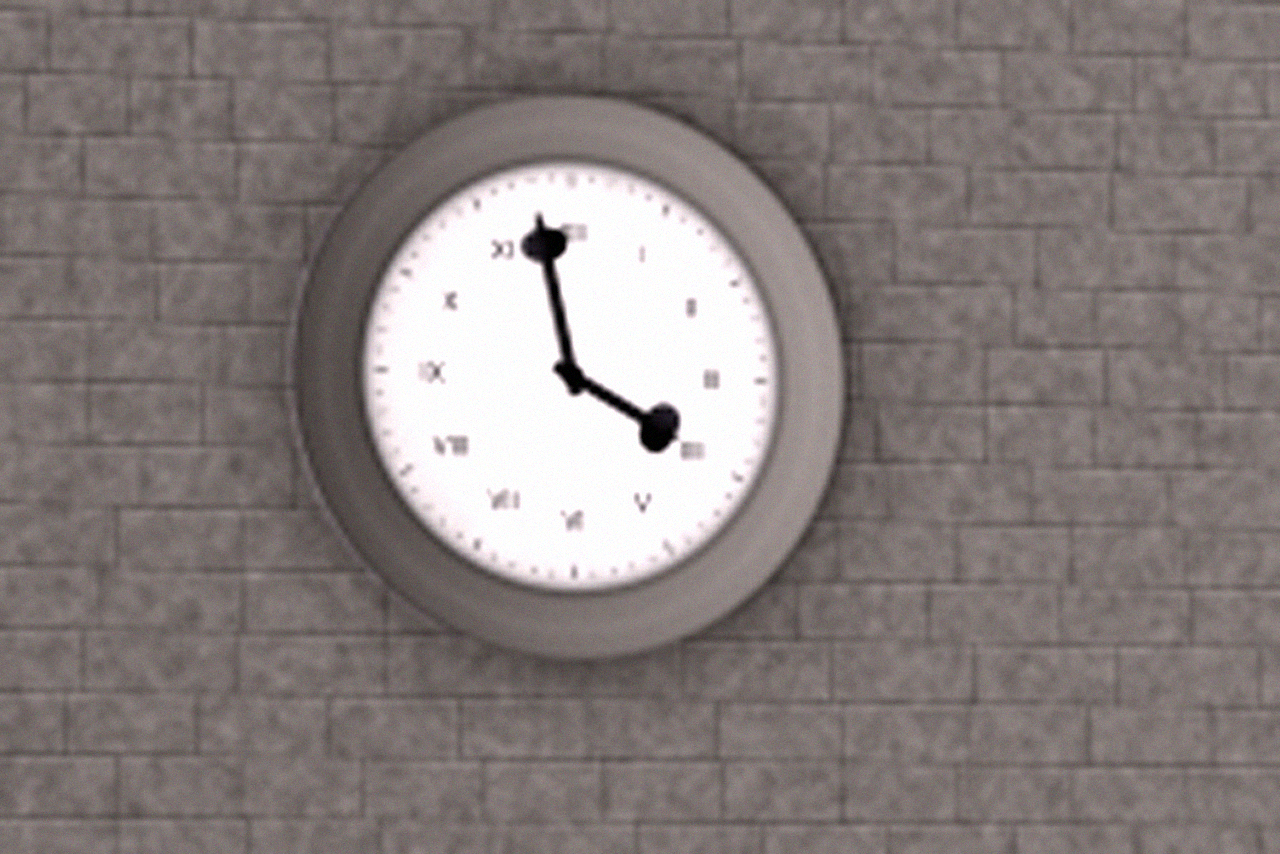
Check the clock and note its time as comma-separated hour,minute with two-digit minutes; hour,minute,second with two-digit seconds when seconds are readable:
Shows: 3,58
